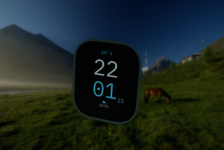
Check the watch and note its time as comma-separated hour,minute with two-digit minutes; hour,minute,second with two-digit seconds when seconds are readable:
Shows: 22,01
